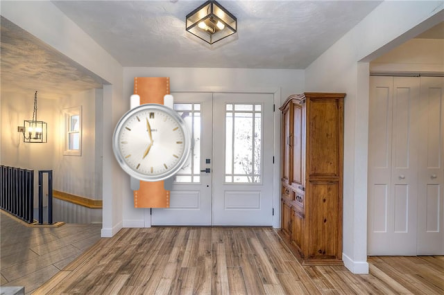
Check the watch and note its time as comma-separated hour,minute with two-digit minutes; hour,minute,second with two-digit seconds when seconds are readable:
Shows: 6,58
